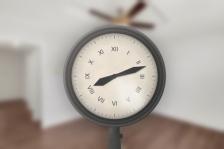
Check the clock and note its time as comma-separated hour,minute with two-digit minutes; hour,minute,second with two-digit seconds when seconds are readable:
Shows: 8,12
